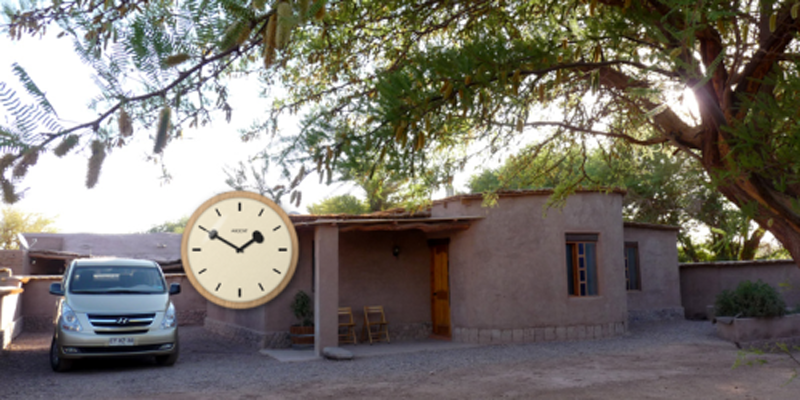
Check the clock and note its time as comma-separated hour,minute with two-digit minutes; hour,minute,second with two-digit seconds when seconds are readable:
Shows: 1,50
